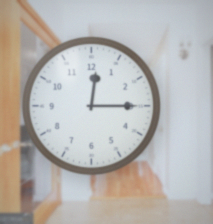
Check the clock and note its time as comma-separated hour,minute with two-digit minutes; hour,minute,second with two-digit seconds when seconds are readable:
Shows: 12,15
